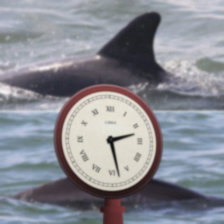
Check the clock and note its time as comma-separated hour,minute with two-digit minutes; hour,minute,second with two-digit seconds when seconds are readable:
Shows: 2,28
